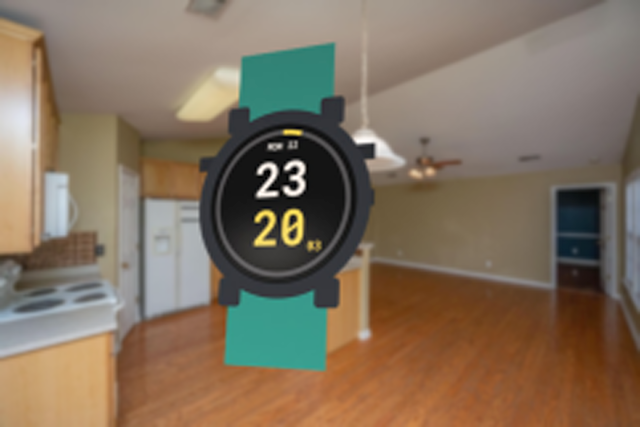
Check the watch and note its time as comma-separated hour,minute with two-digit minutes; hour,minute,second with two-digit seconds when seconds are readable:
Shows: 23,20
